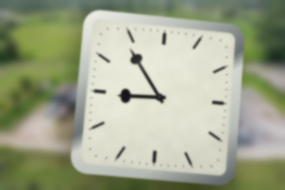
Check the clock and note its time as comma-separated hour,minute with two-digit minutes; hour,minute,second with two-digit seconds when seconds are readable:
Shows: 8,54
